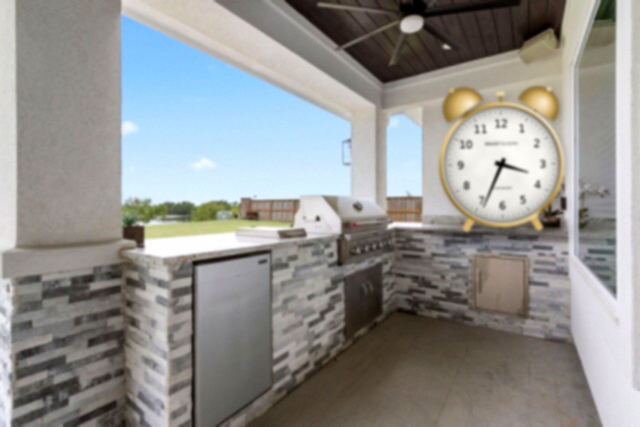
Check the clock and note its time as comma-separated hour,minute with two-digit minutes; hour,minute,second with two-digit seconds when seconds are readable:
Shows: 3,34
